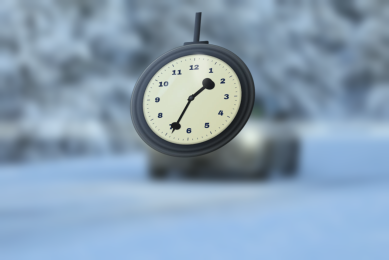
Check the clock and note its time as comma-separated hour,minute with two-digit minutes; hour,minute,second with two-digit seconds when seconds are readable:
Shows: 1,34
